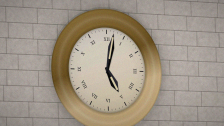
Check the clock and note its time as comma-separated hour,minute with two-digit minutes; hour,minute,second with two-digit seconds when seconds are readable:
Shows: 5,02
